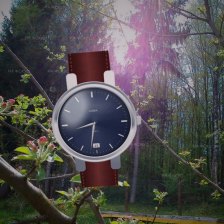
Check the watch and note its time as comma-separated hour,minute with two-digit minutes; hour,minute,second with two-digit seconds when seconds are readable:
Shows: 8,32
